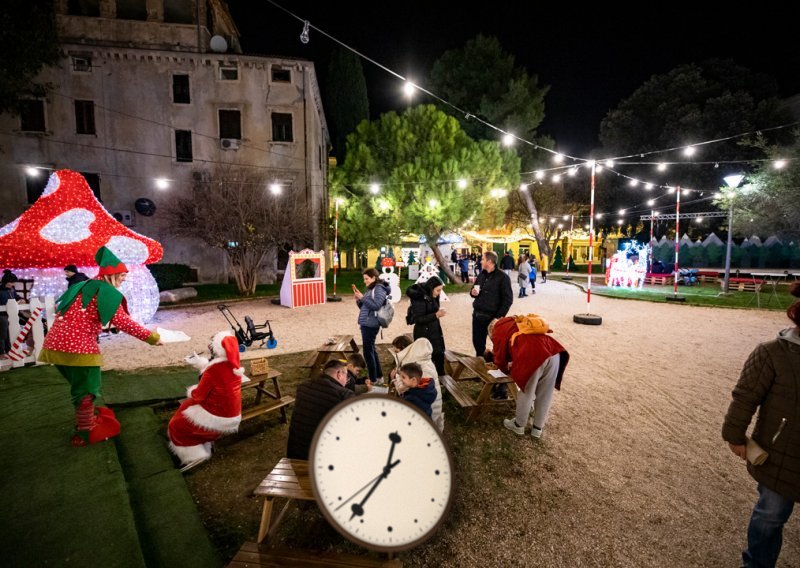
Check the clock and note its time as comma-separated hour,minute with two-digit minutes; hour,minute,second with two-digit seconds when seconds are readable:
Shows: 12,36,39
